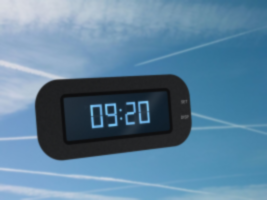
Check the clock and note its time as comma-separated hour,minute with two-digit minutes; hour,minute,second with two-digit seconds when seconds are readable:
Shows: 9,20
